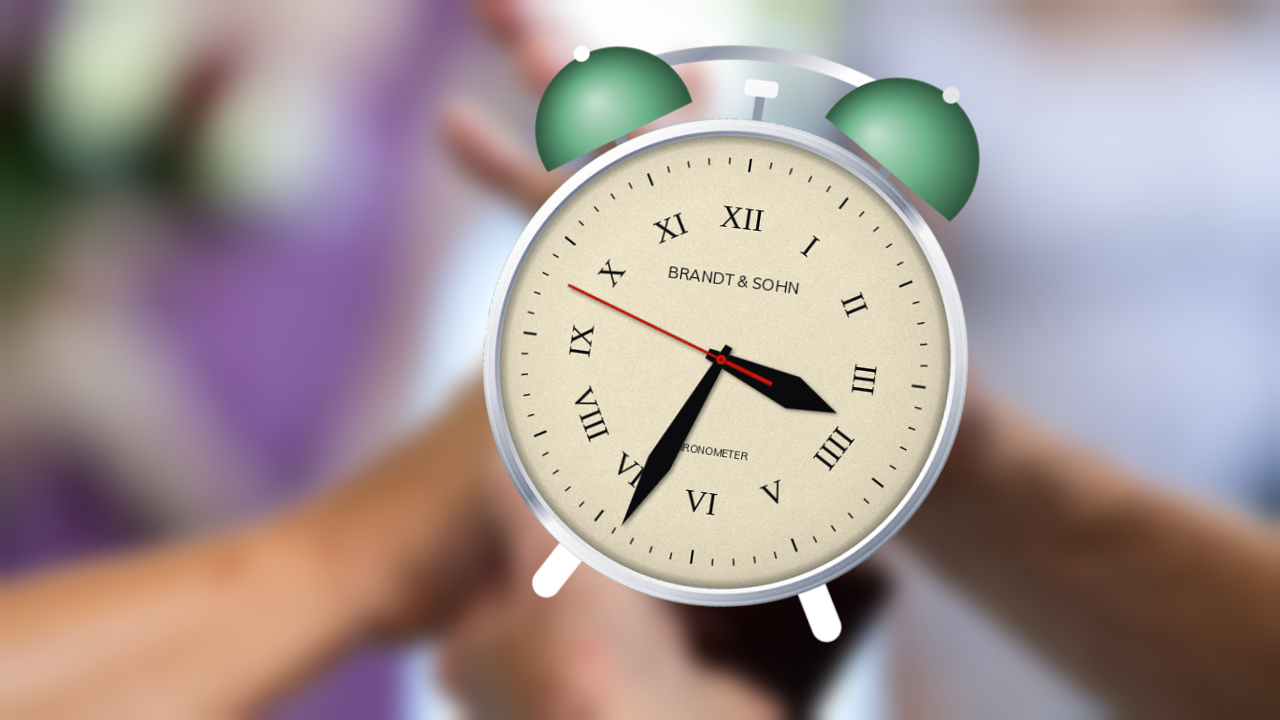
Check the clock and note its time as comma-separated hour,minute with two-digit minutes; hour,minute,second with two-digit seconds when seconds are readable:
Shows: 3,33,48
